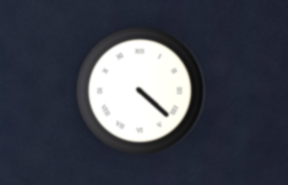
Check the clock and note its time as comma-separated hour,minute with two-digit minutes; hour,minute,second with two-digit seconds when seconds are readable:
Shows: 4,22
